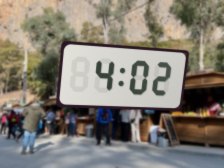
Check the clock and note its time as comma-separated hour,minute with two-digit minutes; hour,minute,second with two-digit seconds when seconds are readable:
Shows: 4,02
